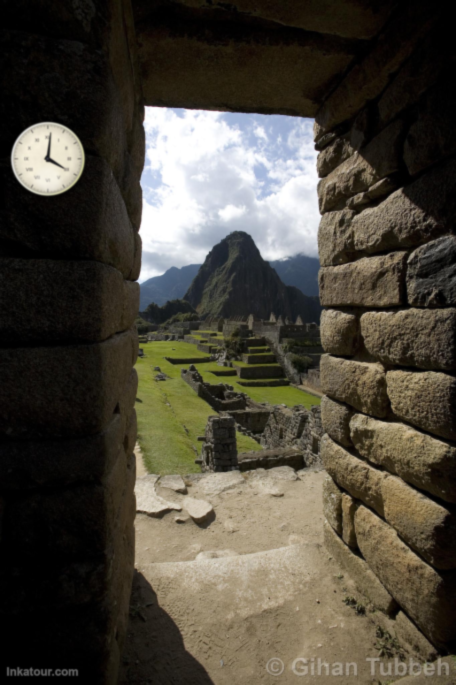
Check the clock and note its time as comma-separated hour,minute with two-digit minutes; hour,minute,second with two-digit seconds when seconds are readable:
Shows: 4,01
